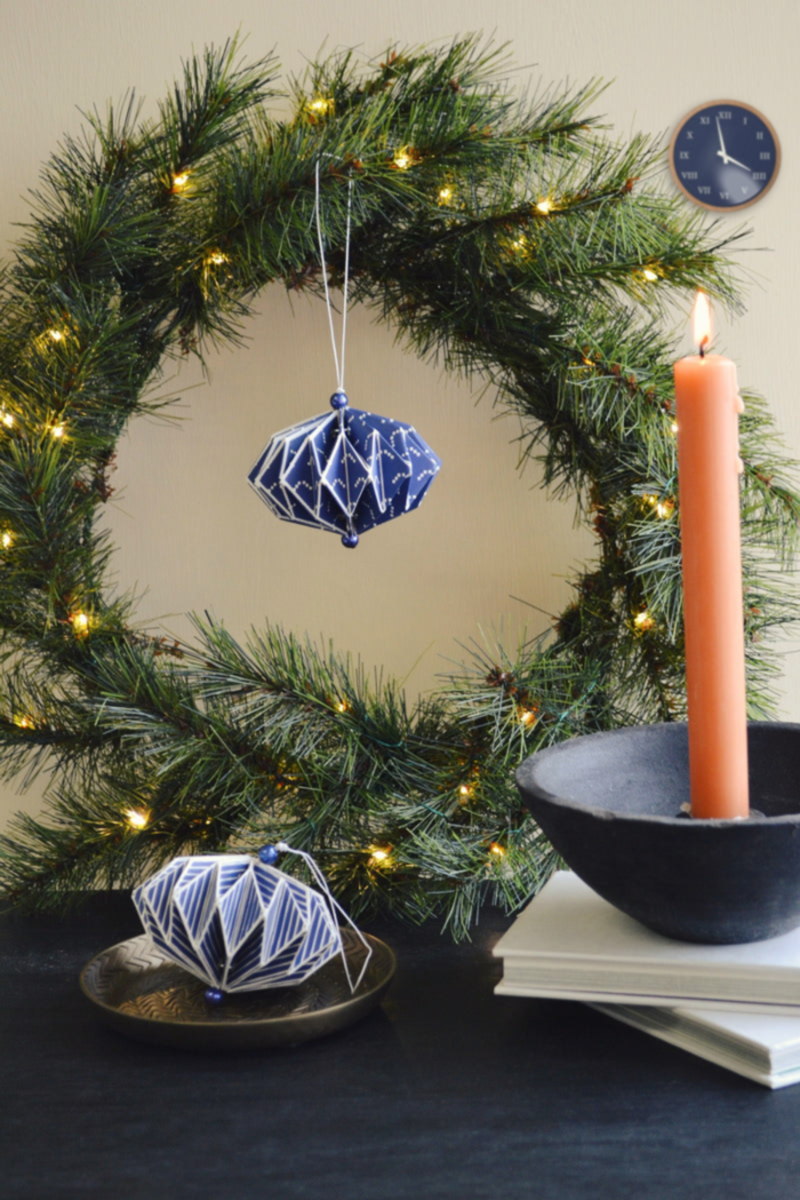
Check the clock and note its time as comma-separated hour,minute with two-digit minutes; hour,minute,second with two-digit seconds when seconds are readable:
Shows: 3,58
